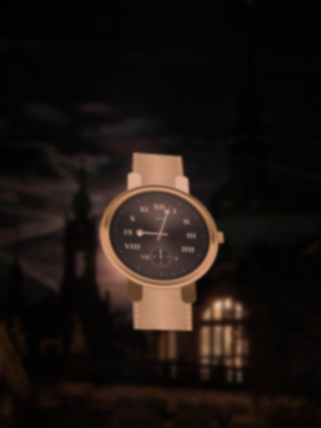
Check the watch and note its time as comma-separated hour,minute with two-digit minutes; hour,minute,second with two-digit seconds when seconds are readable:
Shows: 9,03
